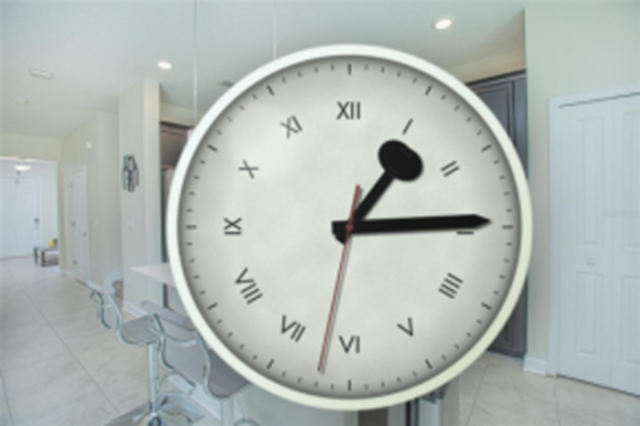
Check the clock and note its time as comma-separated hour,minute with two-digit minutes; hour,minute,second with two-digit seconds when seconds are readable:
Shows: 1,14,32
